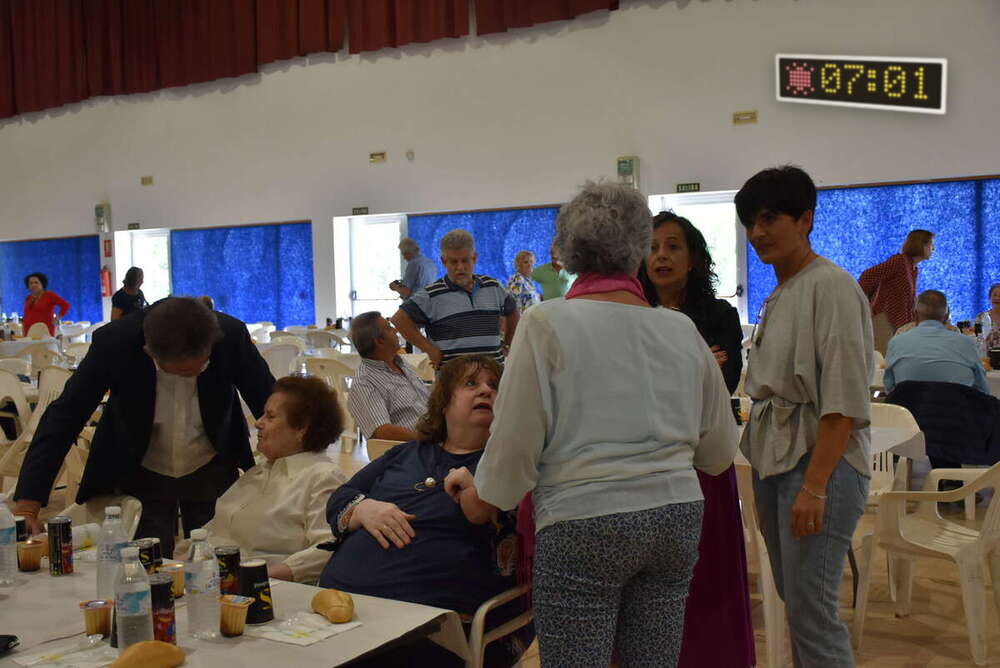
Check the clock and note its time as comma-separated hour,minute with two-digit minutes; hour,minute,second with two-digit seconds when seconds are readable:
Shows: 7,01
